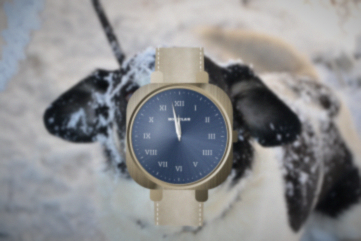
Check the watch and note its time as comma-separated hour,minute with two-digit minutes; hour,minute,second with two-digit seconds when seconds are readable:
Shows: 11,58
